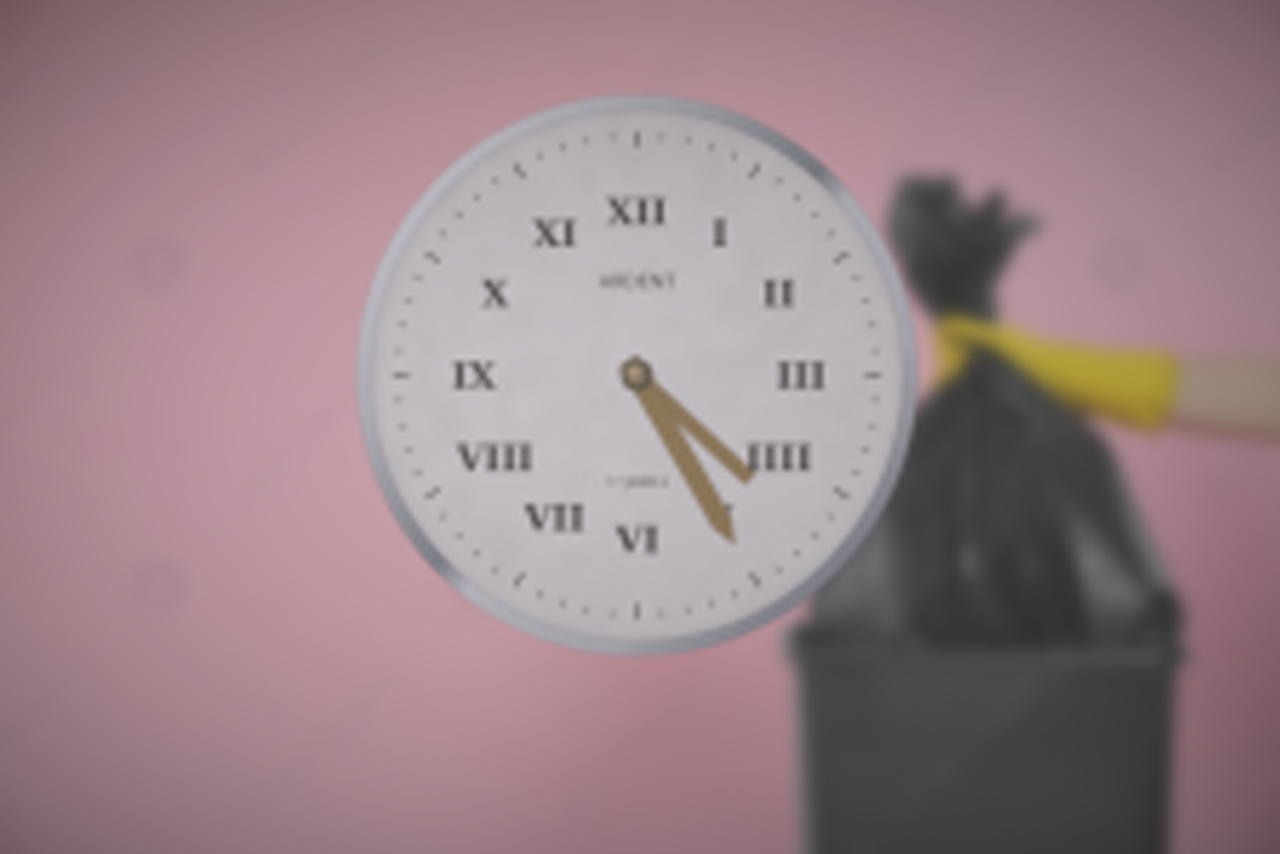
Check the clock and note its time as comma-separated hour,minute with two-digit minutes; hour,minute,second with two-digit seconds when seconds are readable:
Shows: 4,25
